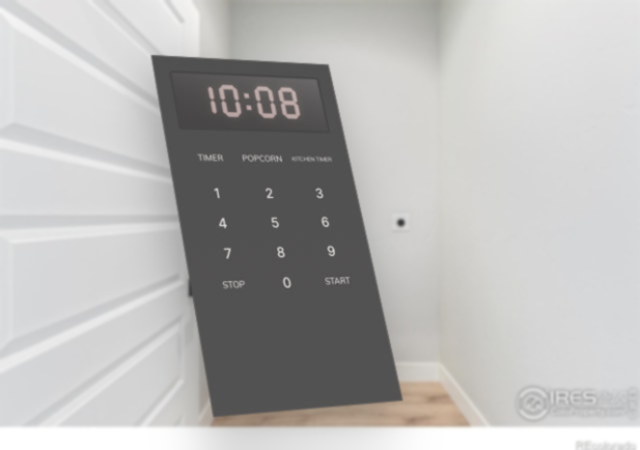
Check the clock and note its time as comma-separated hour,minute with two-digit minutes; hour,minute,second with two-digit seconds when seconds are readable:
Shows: 10,08
